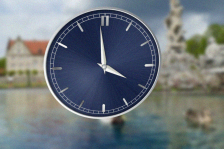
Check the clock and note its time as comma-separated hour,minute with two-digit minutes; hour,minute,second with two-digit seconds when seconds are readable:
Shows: 3,59
